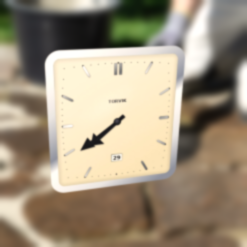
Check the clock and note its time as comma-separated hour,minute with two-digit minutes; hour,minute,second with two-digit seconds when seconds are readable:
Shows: 7,39
